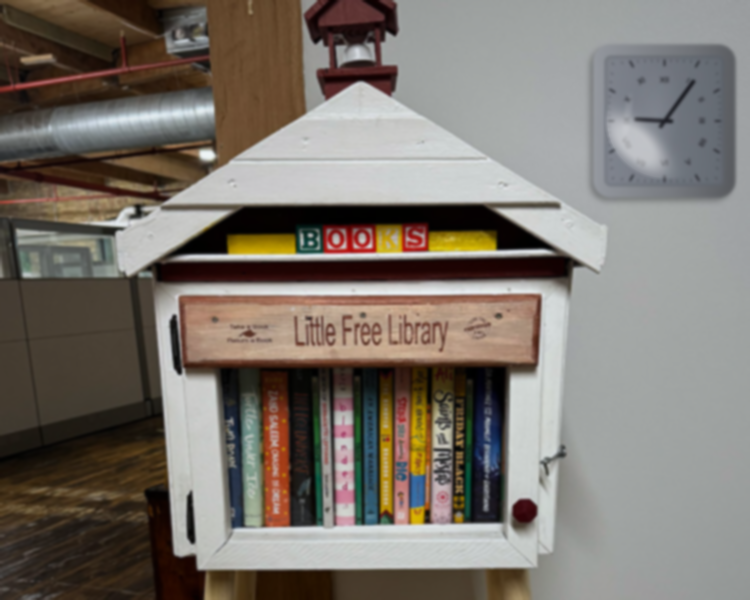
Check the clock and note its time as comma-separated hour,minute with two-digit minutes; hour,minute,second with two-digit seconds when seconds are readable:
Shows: 9,06
